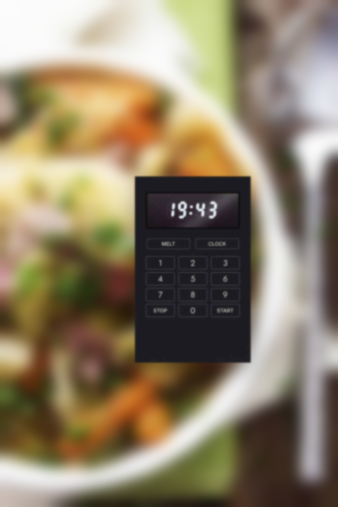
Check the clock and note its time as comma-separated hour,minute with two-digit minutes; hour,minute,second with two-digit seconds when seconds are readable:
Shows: 19,43
